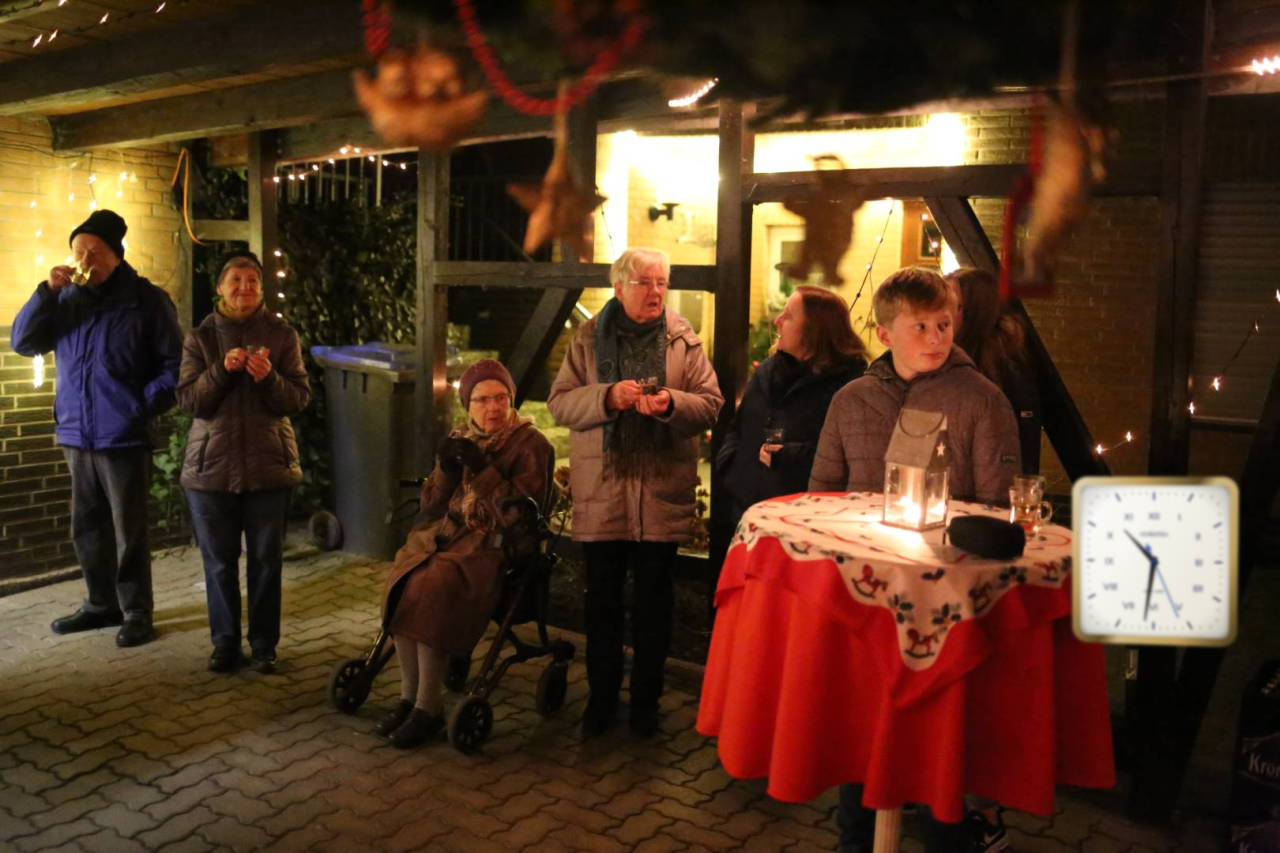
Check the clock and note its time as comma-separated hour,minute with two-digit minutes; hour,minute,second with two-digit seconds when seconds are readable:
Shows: 10,31,26
